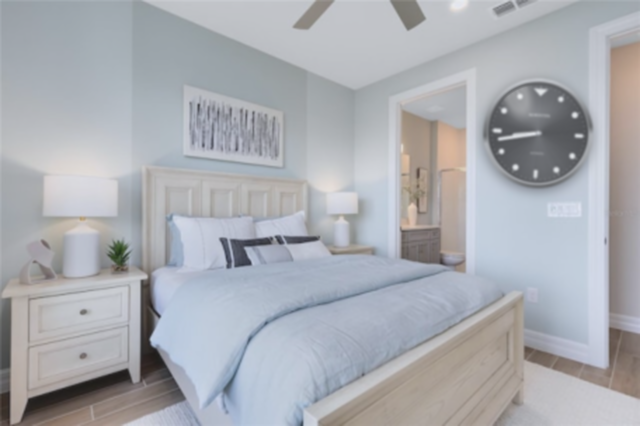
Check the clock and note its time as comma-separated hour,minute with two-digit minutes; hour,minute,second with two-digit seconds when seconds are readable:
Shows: 8,43
